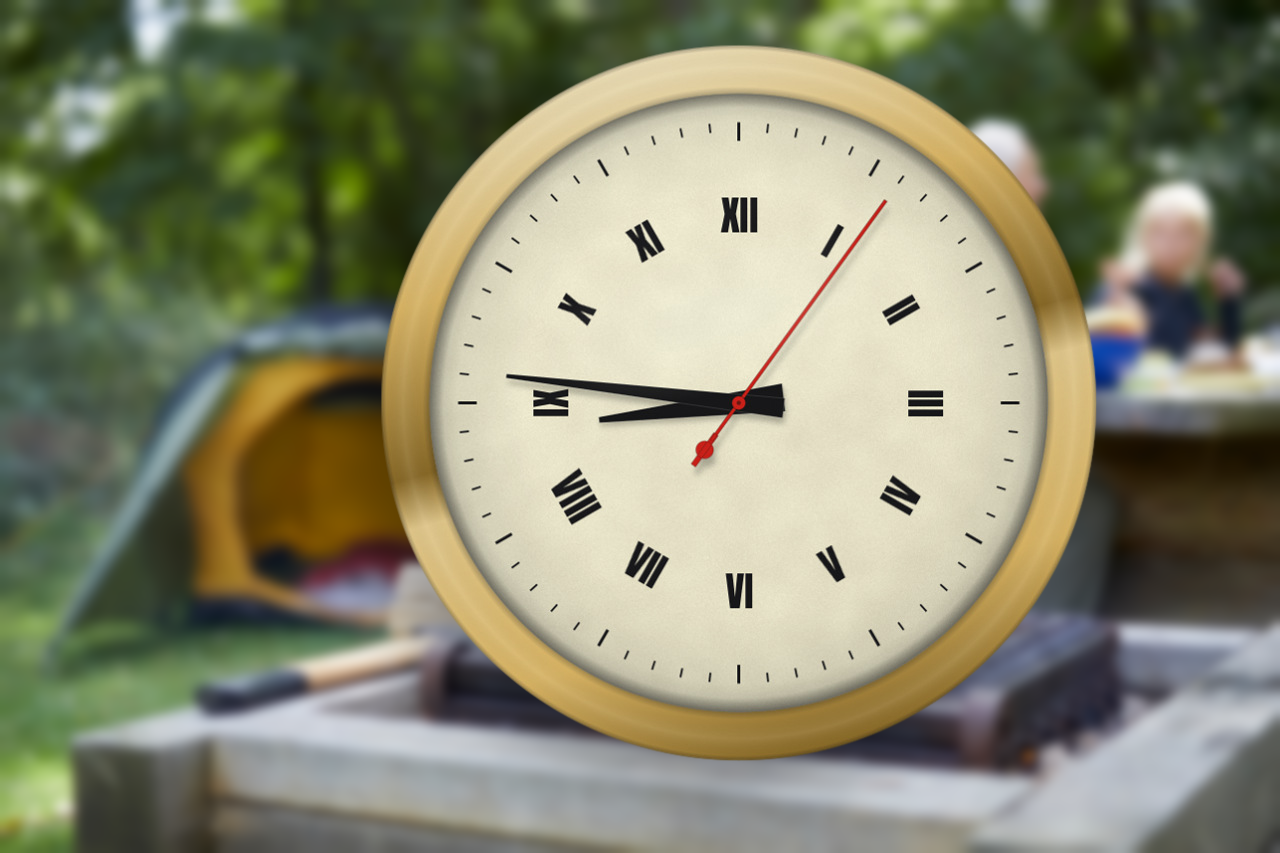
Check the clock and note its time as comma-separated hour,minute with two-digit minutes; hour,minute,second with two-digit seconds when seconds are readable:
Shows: 8,46,06
